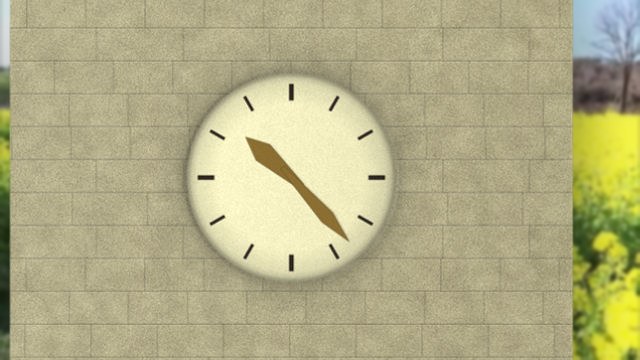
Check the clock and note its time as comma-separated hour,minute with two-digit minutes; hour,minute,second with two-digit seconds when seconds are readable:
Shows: 10,23
